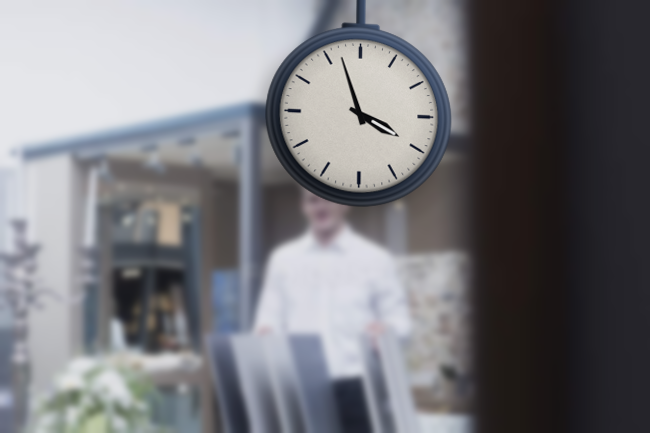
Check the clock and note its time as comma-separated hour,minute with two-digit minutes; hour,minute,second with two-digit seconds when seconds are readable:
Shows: 3,57
